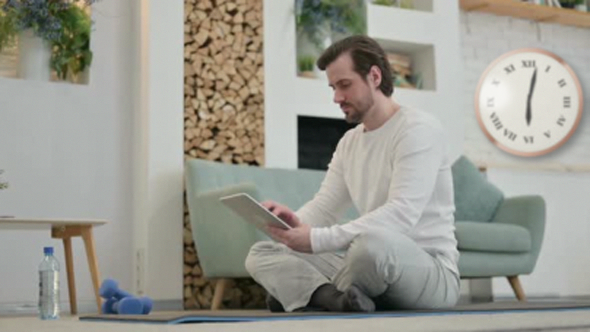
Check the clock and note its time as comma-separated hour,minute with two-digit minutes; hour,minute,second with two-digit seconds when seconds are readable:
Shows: 6,02
